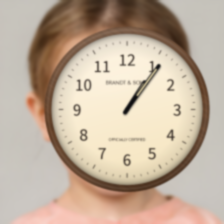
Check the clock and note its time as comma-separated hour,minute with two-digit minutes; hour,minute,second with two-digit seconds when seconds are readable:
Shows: 1,06
